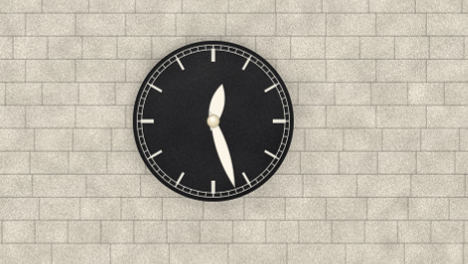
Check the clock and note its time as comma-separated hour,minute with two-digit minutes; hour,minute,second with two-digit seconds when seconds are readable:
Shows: 12,27
